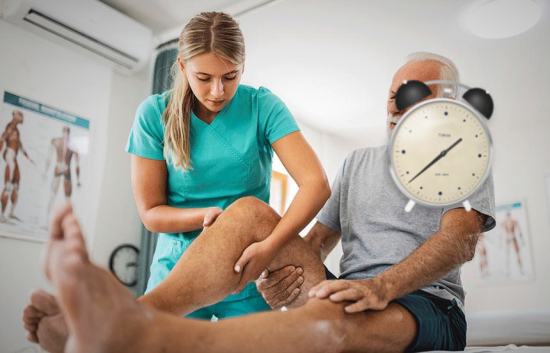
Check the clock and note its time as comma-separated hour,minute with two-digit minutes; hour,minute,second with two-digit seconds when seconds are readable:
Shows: 1,38
